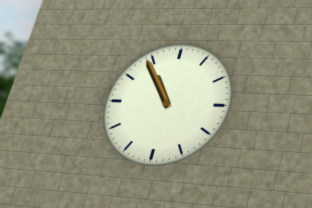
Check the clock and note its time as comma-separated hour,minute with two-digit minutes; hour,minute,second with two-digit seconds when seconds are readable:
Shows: 10,54
